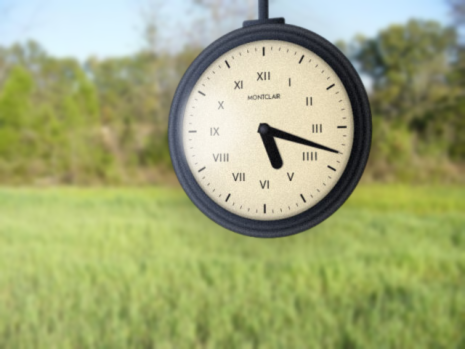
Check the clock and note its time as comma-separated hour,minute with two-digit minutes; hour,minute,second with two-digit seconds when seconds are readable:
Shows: 5,18
